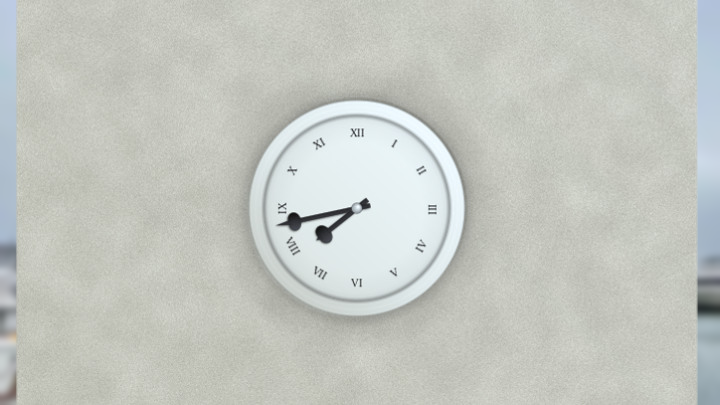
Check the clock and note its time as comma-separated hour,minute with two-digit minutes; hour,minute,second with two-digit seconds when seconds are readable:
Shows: 7,43
